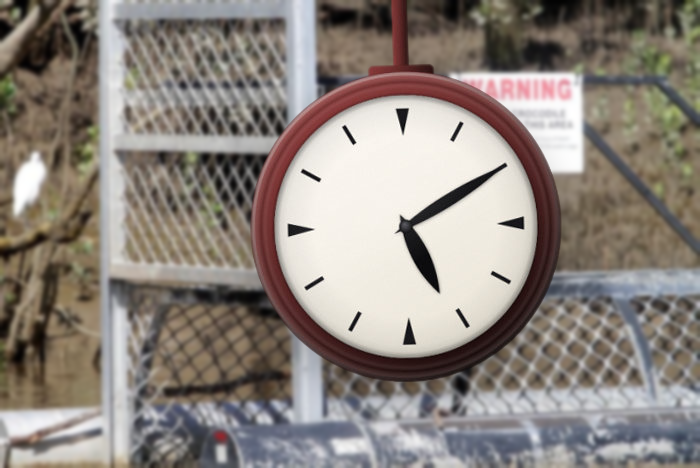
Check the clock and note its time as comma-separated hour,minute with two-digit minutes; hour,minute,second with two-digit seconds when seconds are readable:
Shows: 5,10
